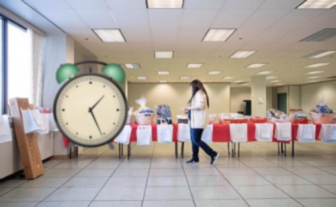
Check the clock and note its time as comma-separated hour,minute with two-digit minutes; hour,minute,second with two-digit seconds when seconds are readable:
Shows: 1,26
